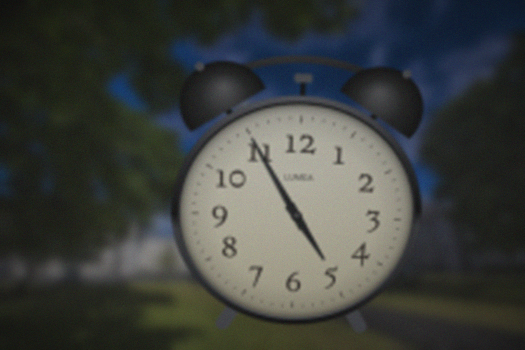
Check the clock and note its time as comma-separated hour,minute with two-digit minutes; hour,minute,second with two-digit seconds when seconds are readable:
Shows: 4,55
